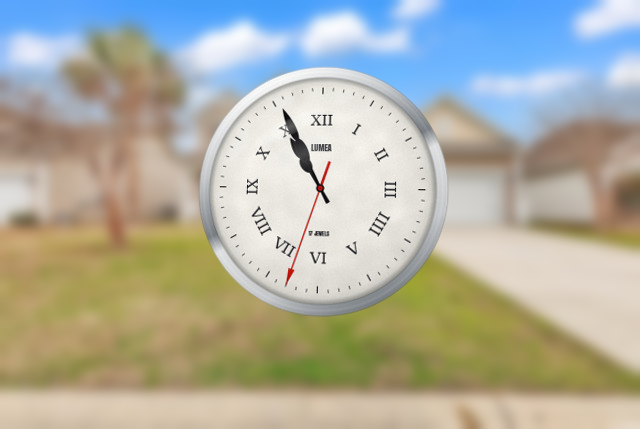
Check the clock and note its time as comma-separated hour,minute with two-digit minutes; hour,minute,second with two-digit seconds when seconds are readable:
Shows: 10,55,33
